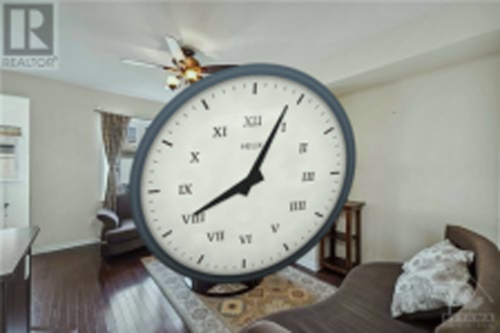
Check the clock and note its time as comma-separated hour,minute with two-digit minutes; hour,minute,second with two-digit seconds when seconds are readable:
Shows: 8,04
